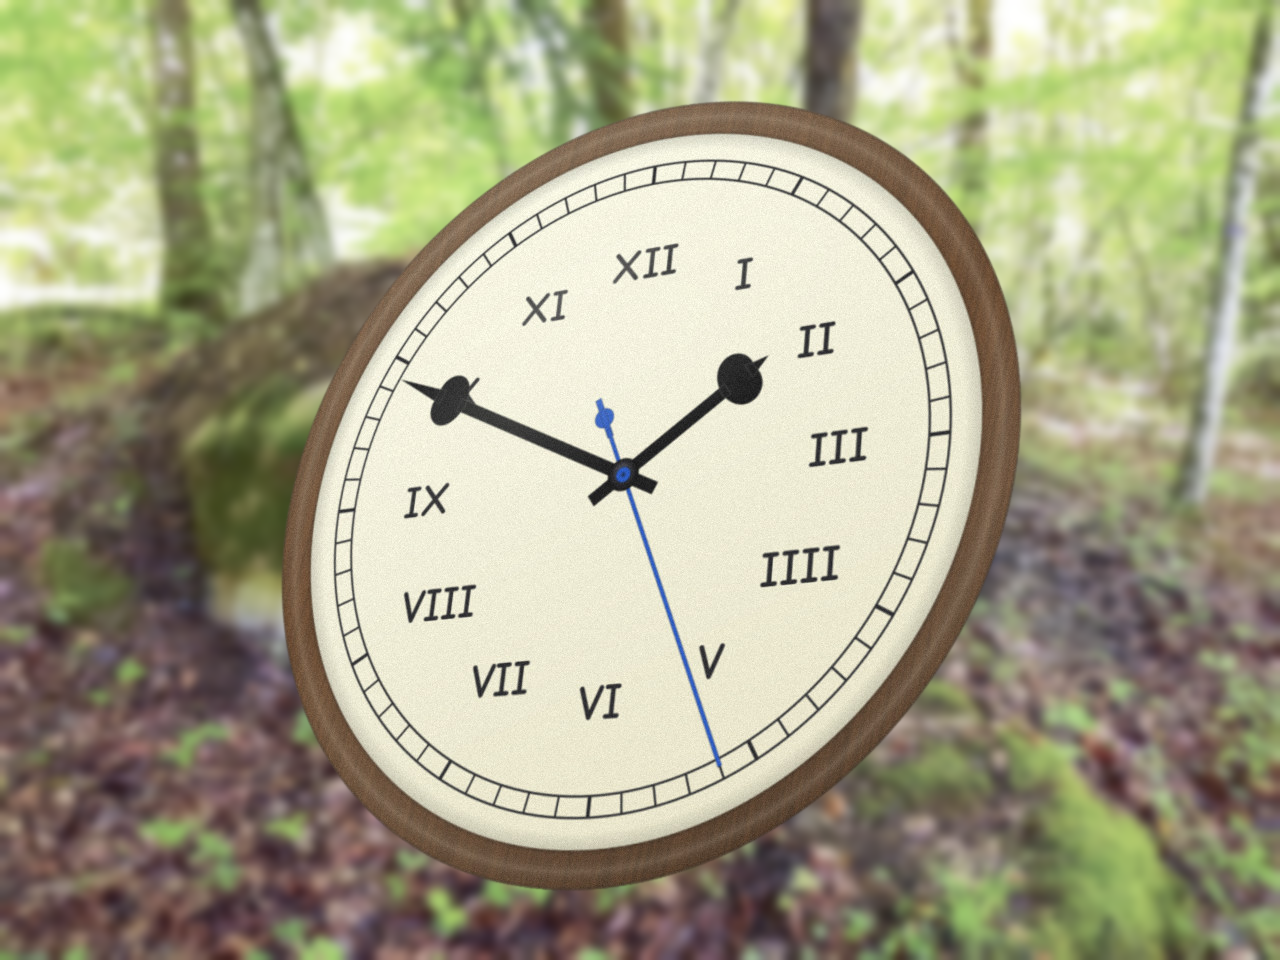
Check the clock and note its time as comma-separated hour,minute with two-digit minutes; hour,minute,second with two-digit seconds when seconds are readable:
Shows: 1,49,26
